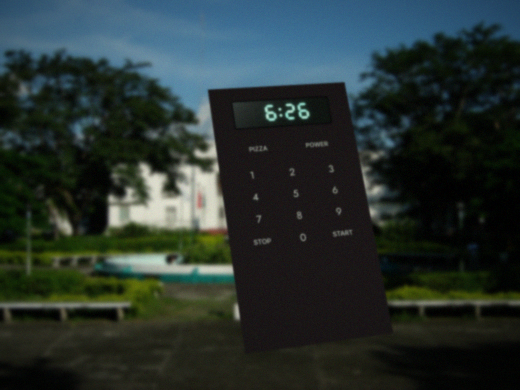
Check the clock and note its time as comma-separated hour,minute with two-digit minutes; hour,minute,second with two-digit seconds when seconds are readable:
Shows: 6,26
